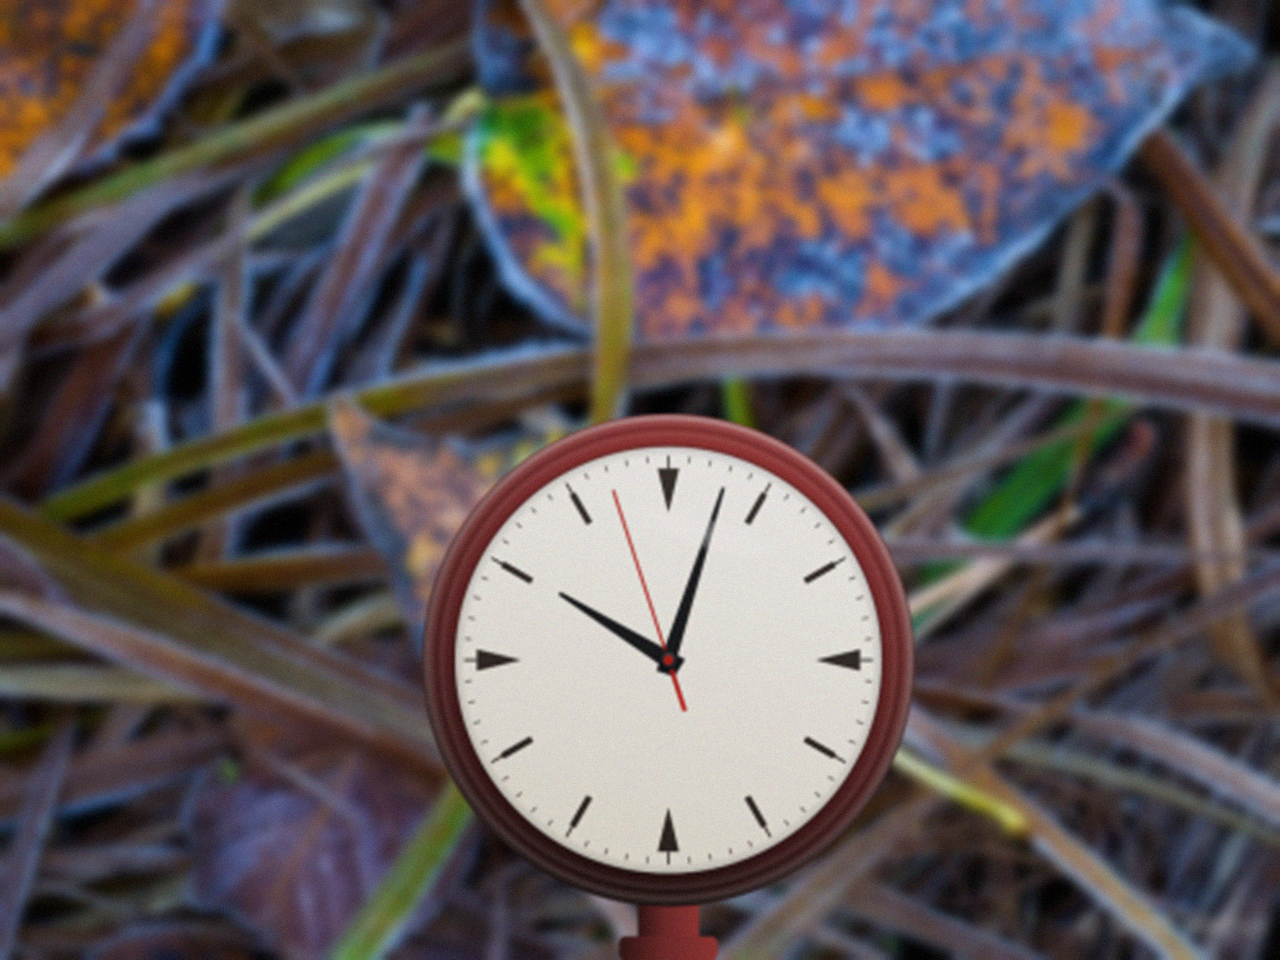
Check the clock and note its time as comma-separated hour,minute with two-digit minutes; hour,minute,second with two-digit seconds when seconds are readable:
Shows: 10,02,57
